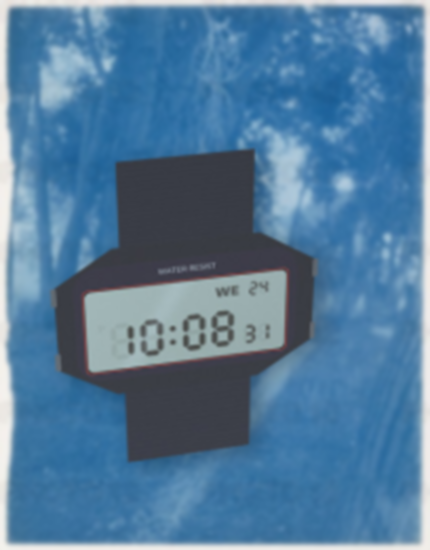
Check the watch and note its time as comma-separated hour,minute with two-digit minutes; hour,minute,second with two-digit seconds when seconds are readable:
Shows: 10,08,31
